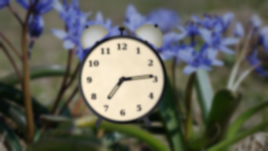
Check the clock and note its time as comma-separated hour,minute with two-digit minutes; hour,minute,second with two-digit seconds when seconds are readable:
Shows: 7,14
